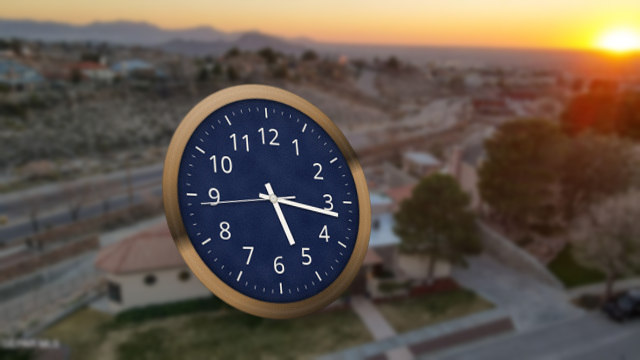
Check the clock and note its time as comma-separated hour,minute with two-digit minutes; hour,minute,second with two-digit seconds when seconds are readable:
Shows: 5,16,44
